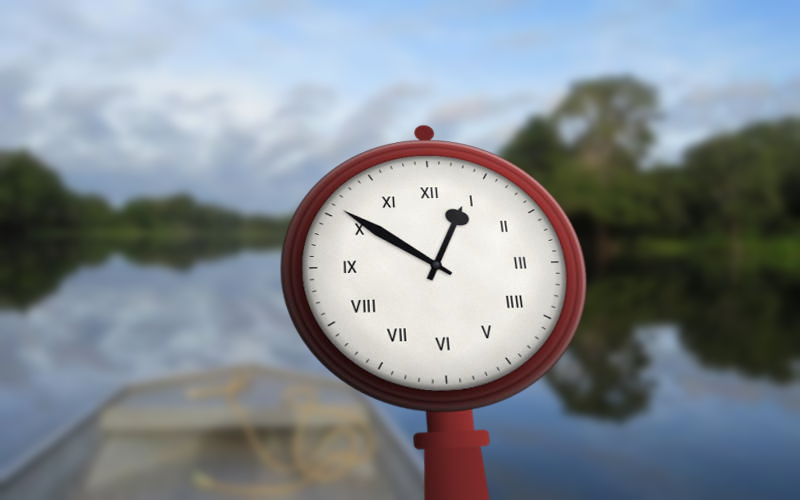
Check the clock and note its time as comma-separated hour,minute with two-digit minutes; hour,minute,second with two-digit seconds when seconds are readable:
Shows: 12,51
